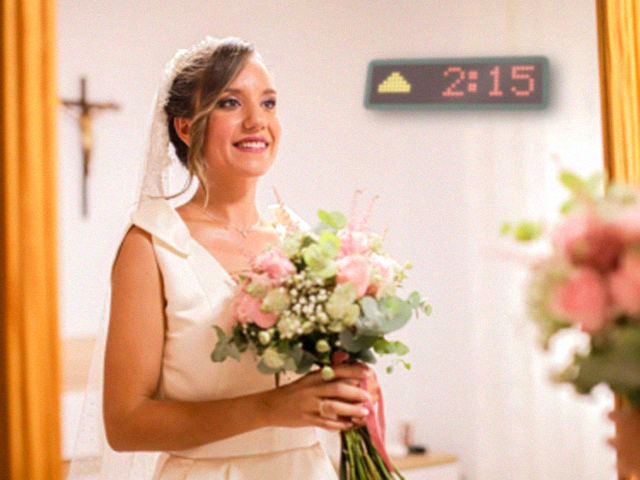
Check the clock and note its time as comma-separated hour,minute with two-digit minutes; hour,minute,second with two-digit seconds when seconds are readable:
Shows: 2,15
